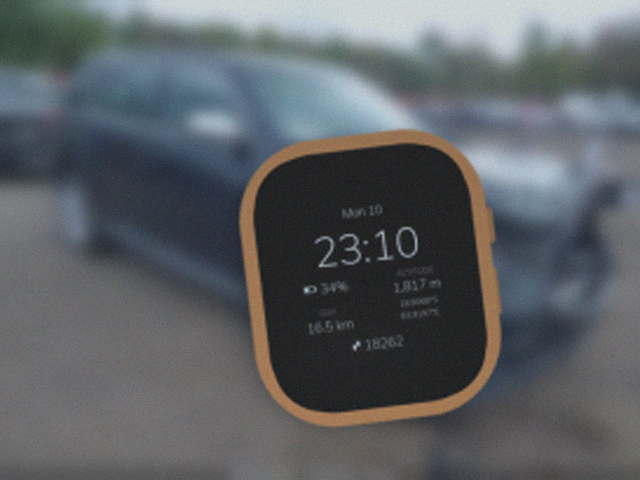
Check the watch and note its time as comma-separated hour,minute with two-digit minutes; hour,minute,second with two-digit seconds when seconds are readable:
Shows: 23,10
